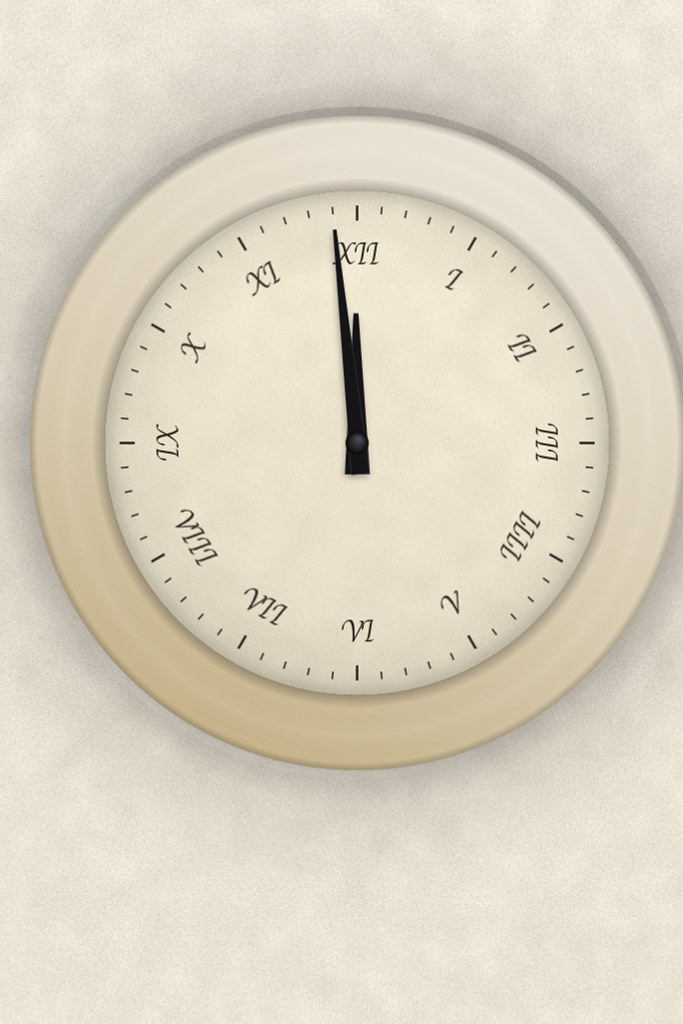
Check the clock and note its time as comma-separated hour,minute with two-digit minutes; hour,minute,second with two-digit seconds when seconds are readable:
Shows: 11,59
